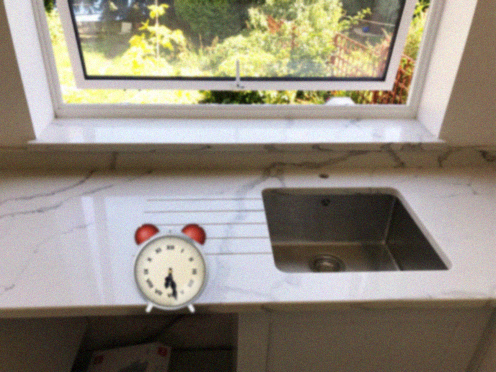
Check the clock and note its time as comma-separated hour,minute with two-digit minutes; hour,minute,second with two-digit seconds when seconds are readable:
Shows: 6,28
